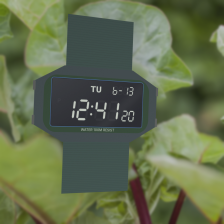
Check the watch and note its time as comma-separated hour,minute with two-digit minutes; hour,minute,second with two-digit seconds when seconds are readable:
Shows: 12,41,20
